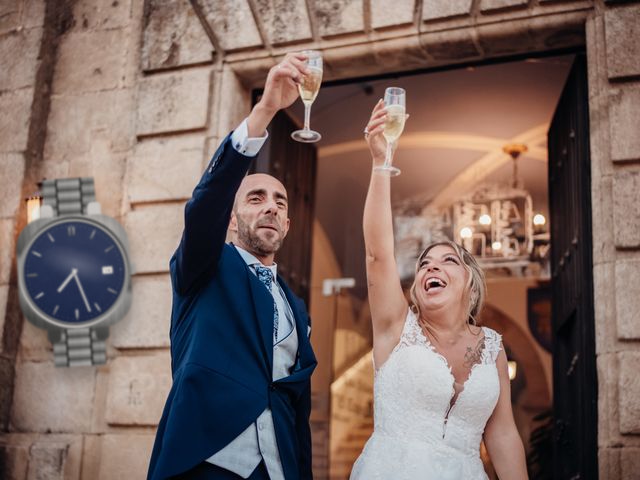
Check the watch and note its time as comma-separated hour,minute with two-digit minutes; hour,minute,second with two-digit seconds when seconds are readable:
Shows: 7,27
